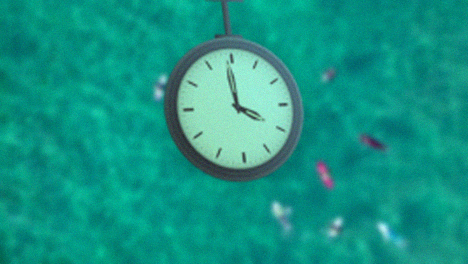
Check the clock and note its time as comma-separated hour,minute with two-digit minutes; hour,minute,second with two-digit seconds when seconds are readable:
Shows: 3,59
